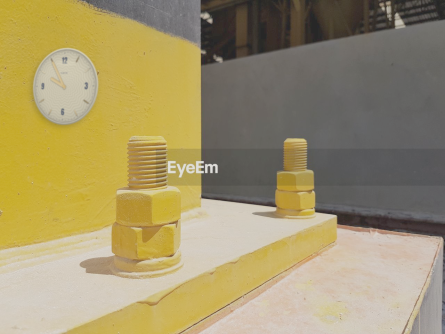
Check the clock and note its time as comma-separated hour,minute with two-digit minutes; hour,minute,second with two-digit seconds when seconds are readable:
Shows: 9,55
